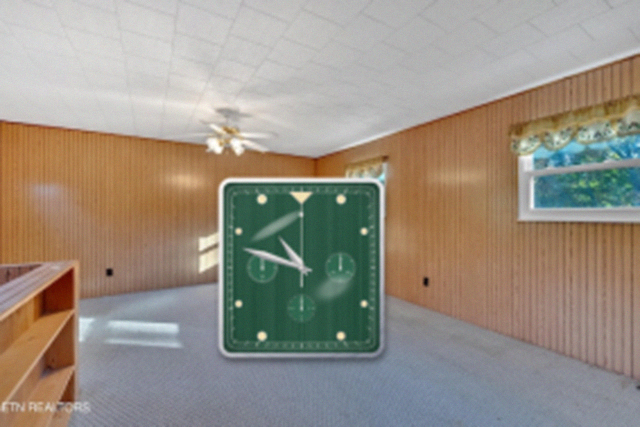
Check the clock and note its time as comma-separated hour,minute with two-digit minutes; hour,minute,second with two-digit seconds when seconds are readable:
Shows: 10,48
